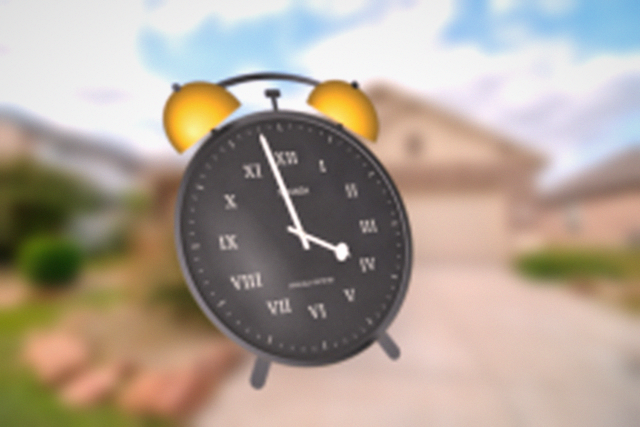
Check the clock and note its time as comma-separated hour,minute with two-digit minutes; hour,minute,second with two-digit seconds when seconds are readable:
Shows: 3,58
